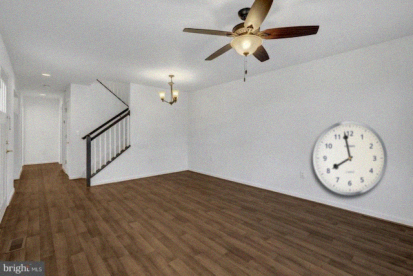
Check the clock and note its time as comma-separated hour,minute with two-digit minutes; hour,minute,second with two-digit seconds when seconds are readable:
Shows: 7,58
